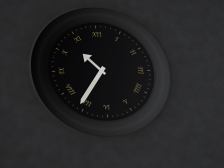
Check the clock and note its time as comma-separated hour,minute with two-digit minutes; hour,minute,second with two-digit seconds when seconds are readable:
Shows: 10,36
